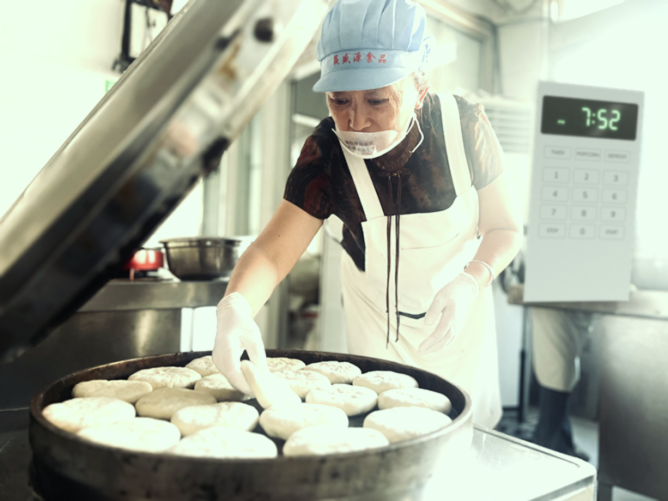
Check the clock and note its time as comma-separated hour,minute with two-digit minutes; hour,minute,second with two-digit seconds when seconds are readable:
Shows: 7,52
